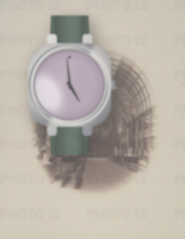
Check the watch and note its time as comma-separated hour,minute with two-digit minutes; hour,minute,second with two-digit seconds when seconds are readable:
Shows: 4,59
